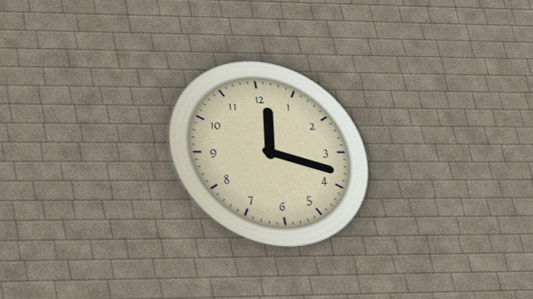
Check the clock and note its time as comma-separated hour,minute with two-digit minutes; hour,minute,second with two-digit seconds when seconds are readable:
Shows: 12,18
